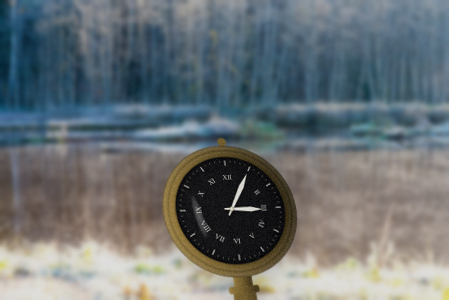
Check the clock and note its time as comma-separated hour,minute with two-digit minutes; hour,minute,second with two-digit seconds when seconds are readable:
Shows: 3,05
